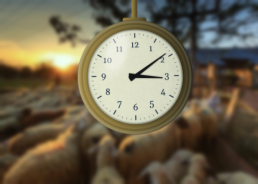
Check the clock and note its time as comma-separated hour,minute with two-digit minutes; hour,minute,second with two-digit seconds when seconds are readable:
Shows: 3,09
